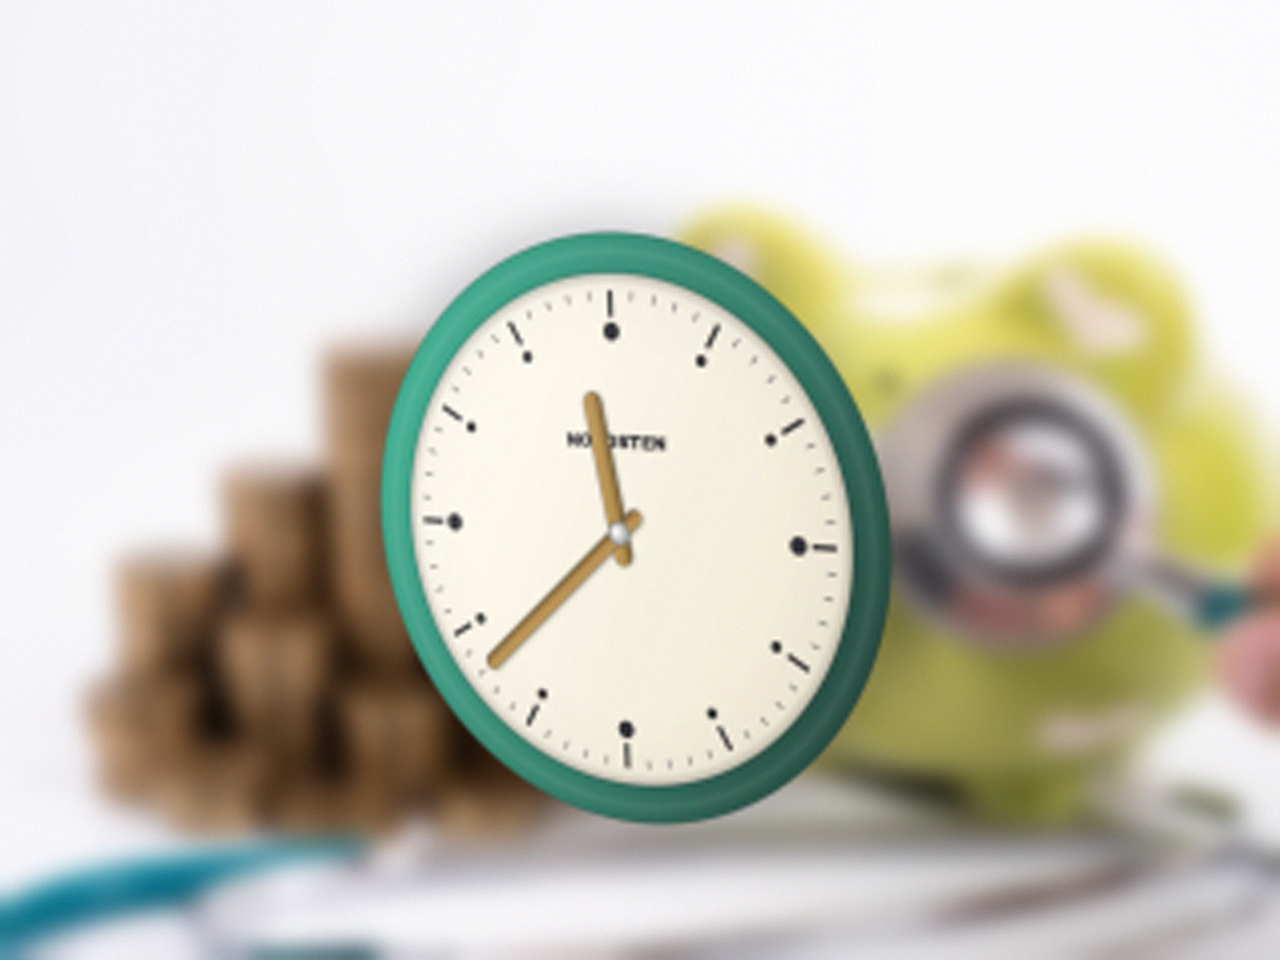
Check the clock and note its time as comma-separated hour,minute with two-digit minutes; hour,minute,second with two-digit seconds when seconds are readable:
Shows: 11,38
